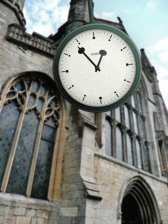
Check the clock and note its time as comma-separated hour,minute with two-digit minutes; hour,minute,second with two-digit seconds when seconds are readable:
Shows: 12,54
